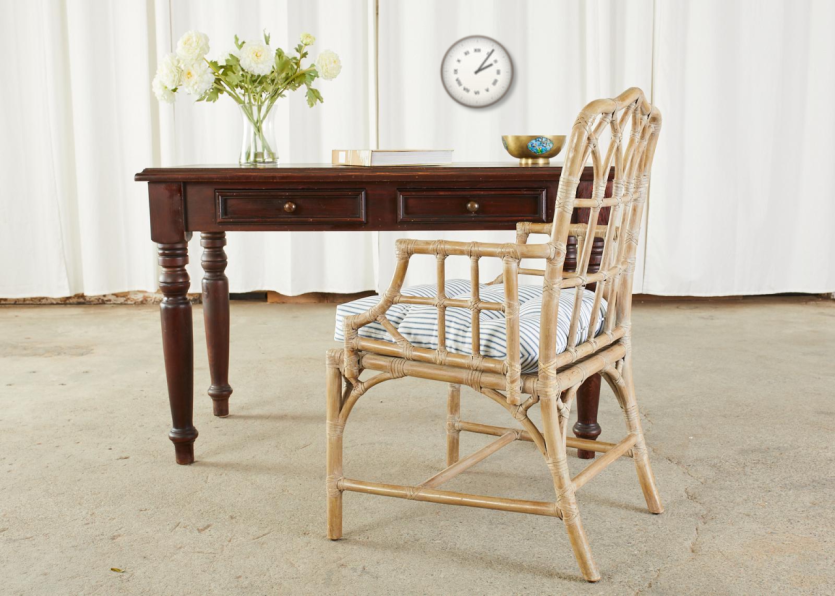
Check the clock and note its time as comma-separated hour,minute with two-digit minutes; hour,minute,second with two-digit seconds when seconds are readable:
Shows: 2,06
